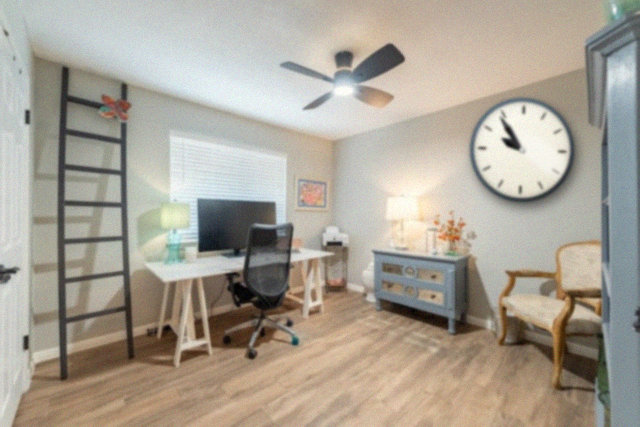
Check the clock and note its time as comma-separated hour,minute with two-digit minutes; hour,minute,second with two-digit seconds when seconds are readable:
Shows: 9,54
